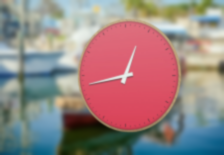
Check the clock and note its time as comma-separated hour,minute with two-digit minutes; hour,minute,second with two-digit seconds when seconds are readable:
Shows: 12,43
